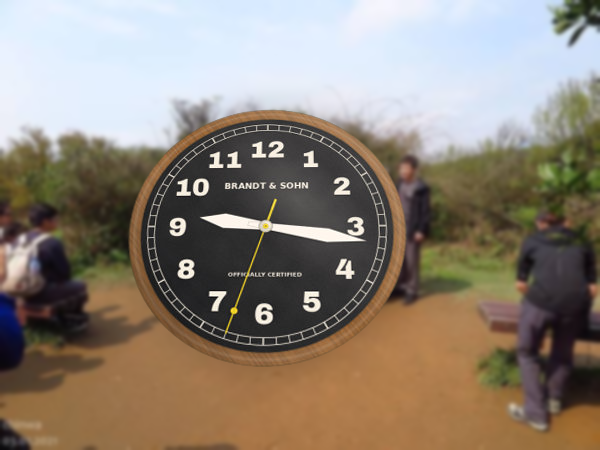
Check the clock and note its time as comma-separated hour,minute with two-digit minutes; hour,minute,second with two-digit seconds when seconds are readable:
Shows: 9,16,33
